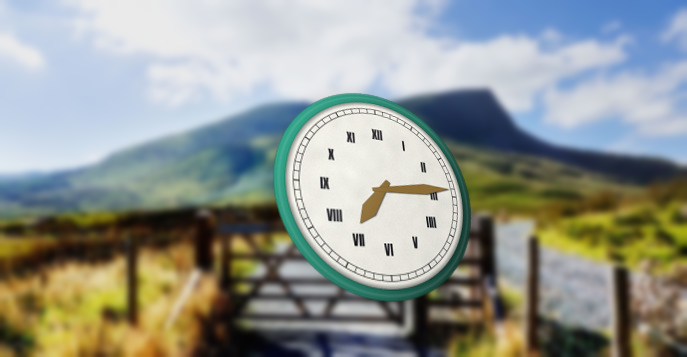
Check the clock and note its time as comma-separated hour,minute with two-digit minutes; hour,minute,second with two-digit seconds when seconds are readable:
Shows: 7,14
